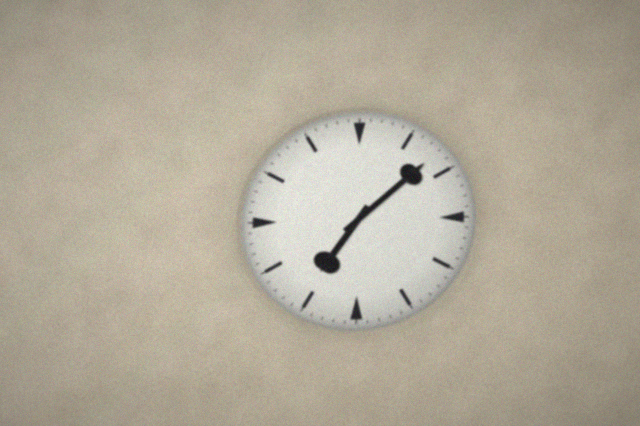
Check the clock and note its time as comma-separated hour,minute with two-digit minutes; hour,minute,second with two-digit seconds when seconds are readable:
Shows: 7,08
